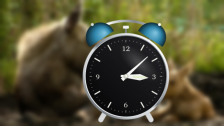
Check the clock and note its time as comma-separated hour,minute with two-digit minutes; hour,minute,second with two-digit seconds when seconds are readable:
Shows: 3,08
